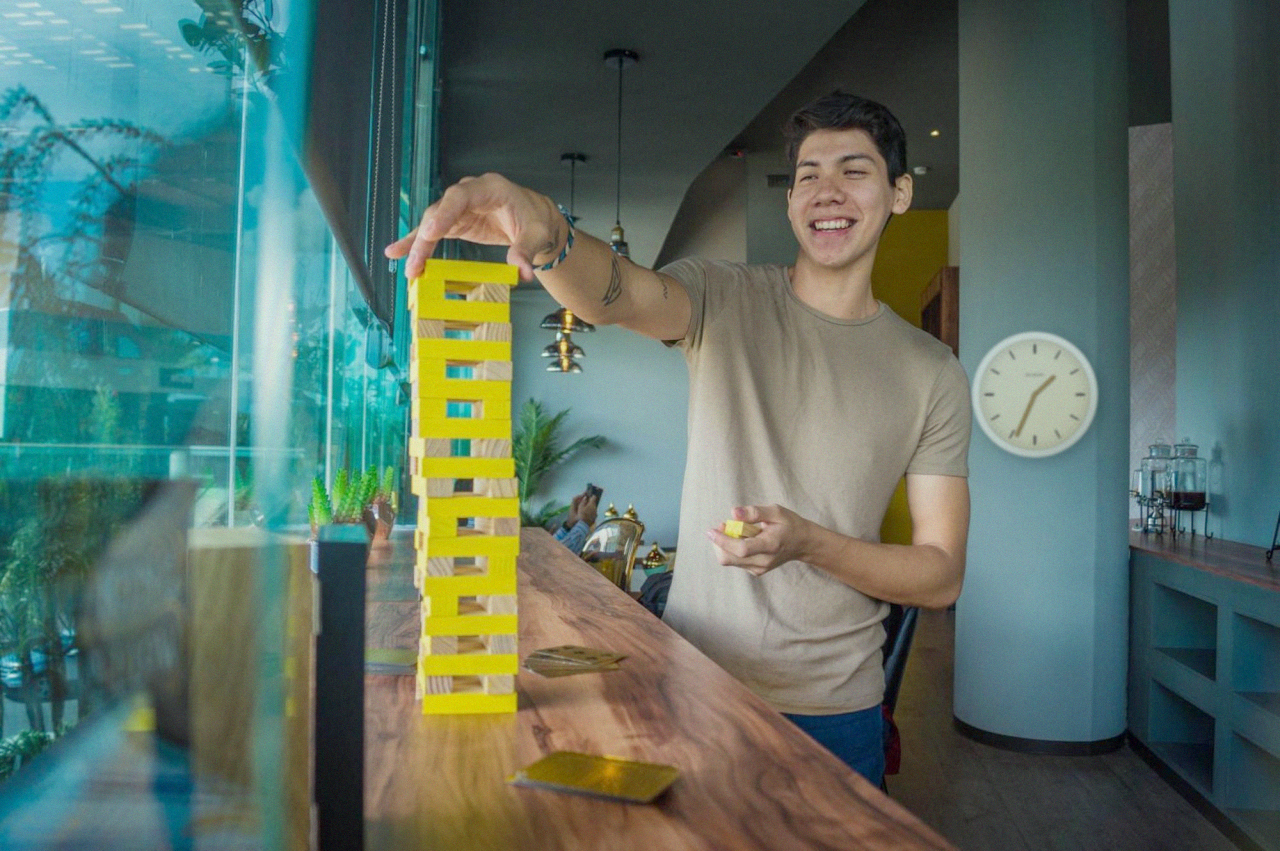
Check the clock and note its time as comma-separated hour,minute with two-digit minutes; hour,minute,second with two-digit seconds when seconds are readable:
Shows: 1,34
